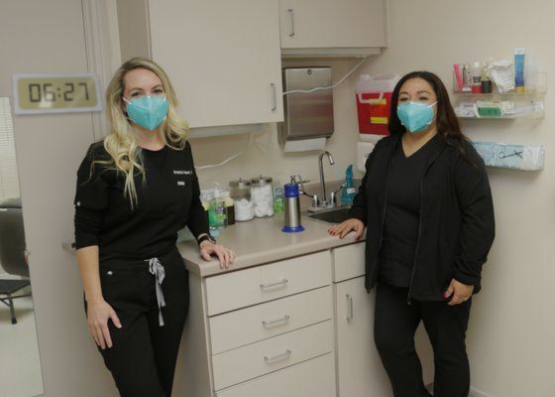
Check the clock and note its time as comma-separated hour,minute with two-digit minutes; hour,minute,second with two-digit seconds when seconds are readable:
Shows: 6,27
